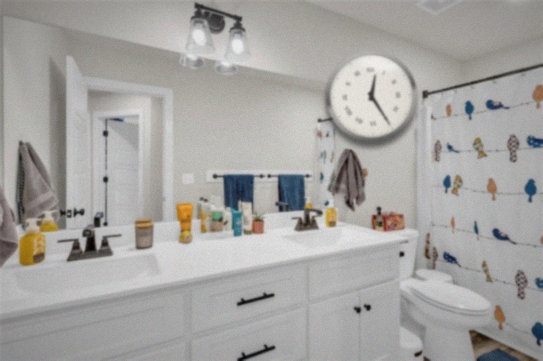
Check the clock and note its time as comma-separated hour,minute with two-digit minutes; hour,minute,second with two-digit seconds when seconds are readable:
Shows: 12,25
